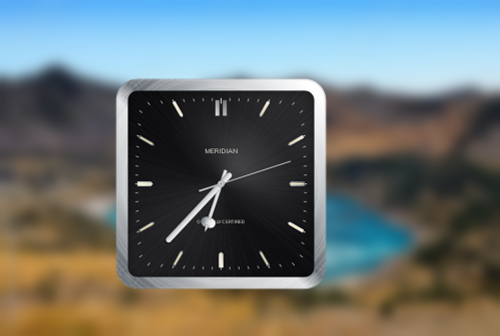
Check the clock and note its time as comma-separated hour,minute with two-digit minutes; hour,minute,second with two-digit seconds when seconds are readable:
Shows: 6,37,12
